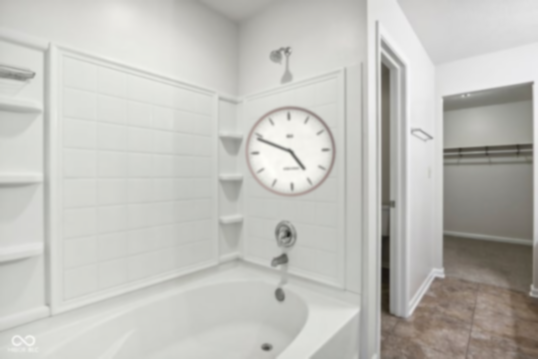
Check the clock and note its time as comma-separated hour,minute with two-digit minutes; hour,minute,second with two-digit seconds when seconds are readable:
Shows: 4,49
